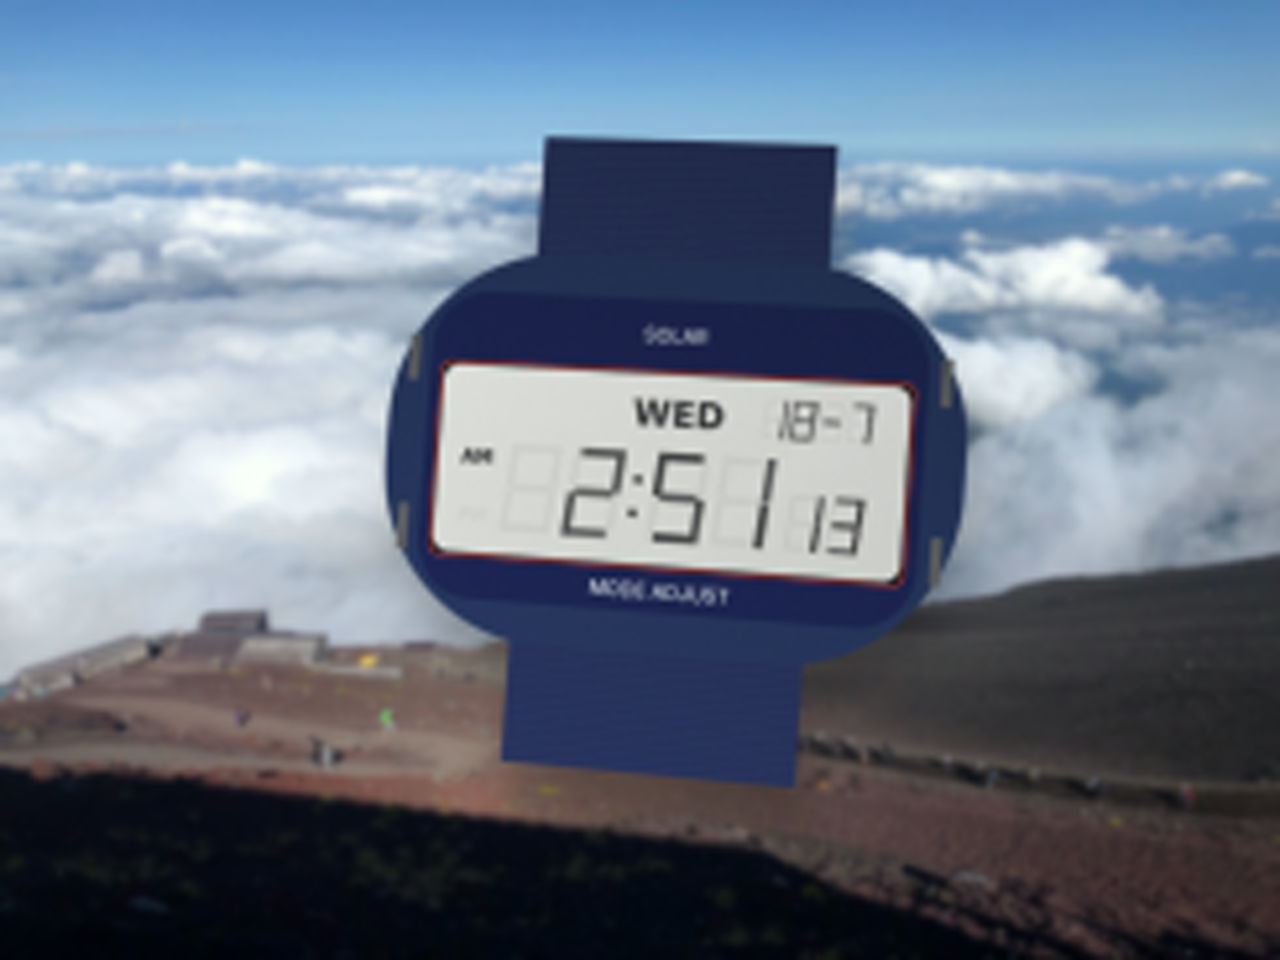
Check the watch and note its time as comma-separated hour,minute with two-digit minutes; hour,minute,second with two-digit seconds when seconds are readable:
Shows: 2,51,13
